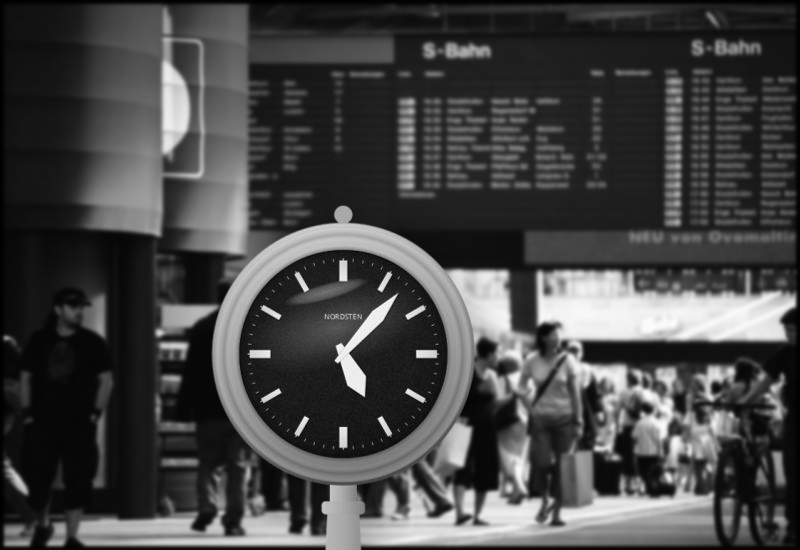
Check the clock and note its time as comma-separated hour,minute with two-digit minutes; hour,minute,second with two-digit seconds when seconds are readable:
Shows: 5,07
